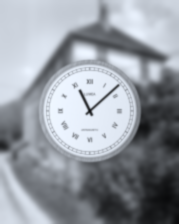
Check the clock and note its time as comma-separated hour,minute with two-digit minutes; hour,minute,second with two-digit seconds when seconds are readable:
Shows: 11,08
